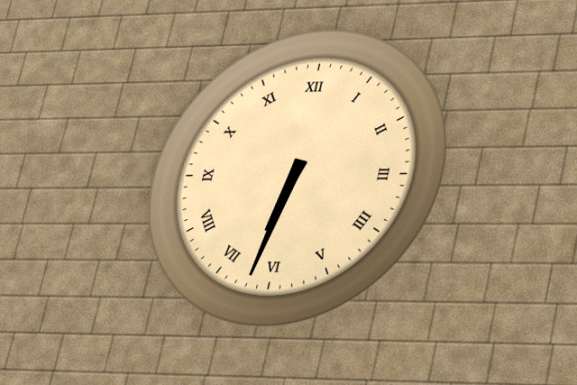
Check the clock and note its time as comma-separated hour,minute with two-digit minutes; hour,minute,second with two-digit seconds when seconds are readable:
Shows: 6,32
